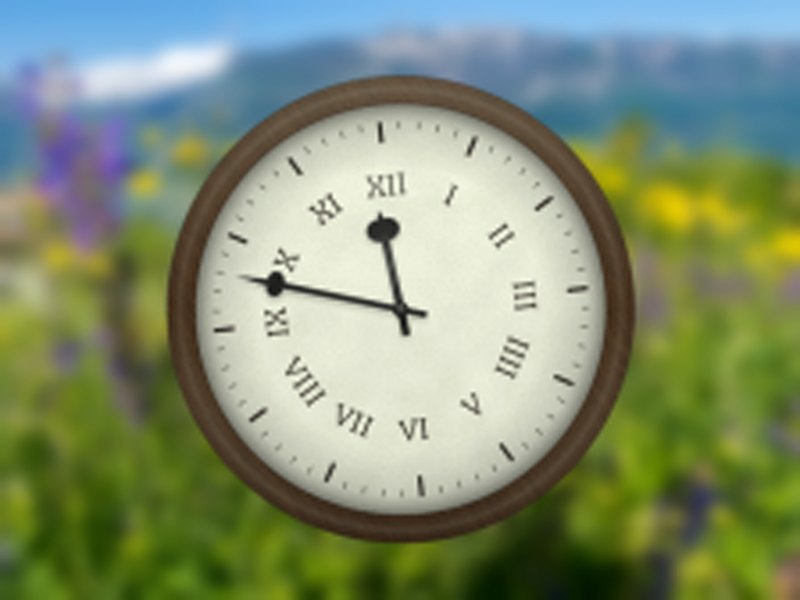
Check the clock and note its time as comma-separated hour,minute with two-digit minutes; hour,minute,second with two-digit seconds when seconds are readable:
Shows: 11,48
